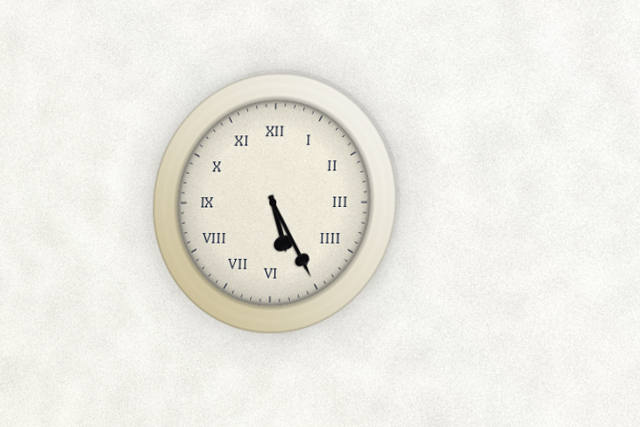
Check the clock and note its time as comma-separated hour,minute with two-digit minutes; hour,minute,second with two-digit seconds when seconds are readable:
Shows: 5,25
